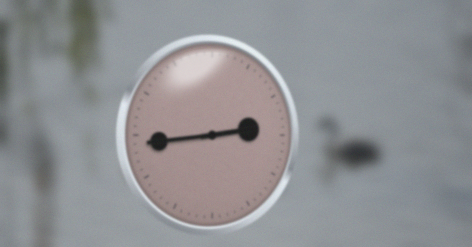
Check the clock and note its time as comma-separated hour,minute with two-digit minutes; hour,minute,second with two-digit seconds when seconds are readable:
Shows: 2,44
